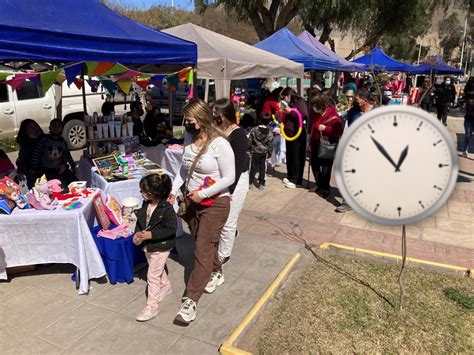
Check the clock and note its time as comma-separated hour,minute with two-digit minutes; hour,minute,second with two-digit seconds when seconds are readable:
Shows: 12,54
